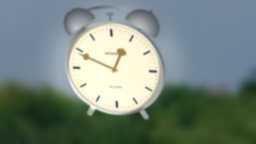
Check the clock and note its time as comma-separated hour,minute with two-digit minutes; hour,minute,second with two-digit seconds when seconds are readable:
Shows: 12,49
